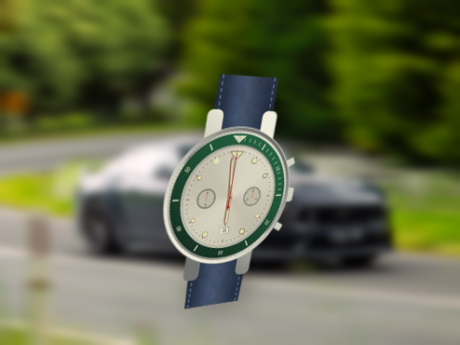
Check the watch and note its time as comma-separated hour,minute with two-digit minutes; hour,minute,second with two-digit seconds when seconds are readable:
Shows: 5,59
